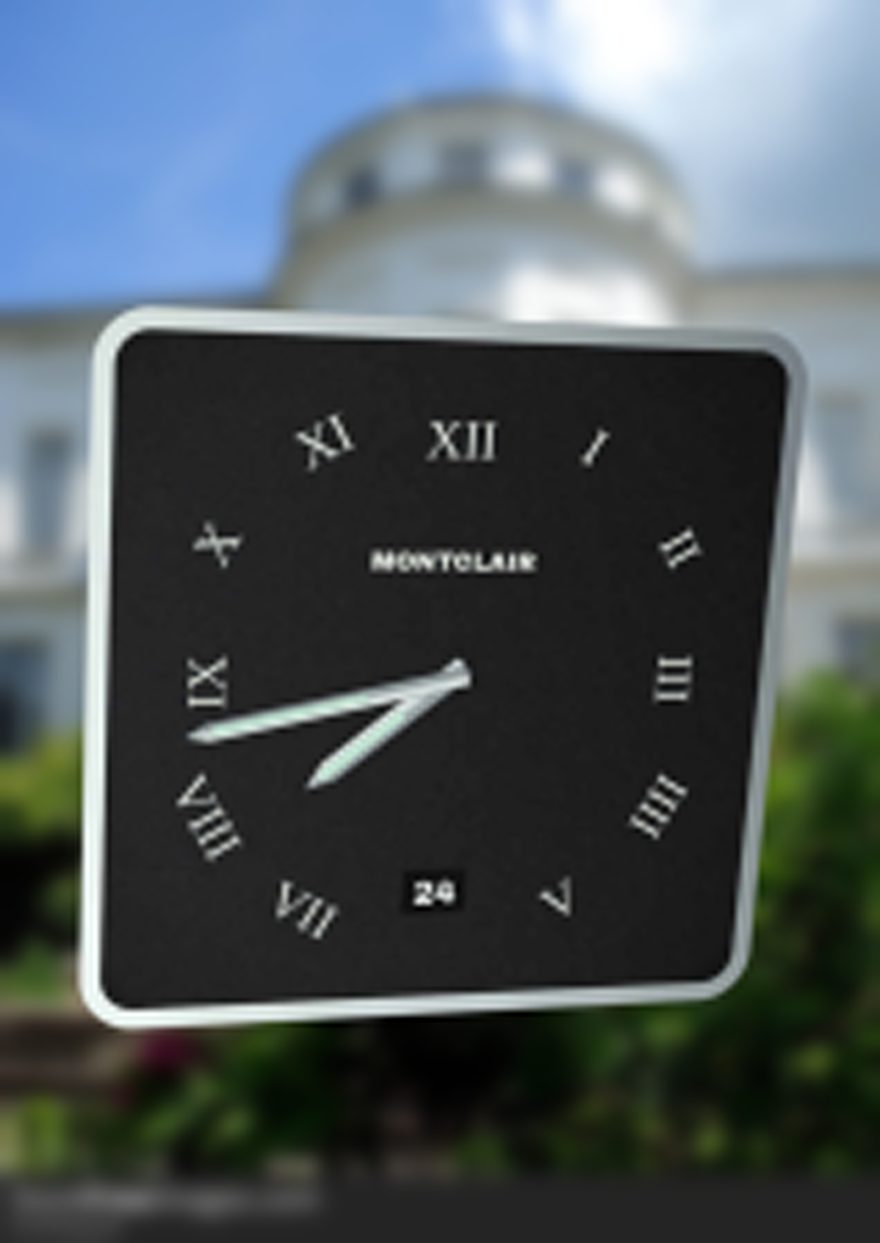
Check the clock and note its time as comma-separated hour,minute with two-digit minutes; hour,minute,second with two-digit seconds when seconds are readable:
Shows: 7,43
